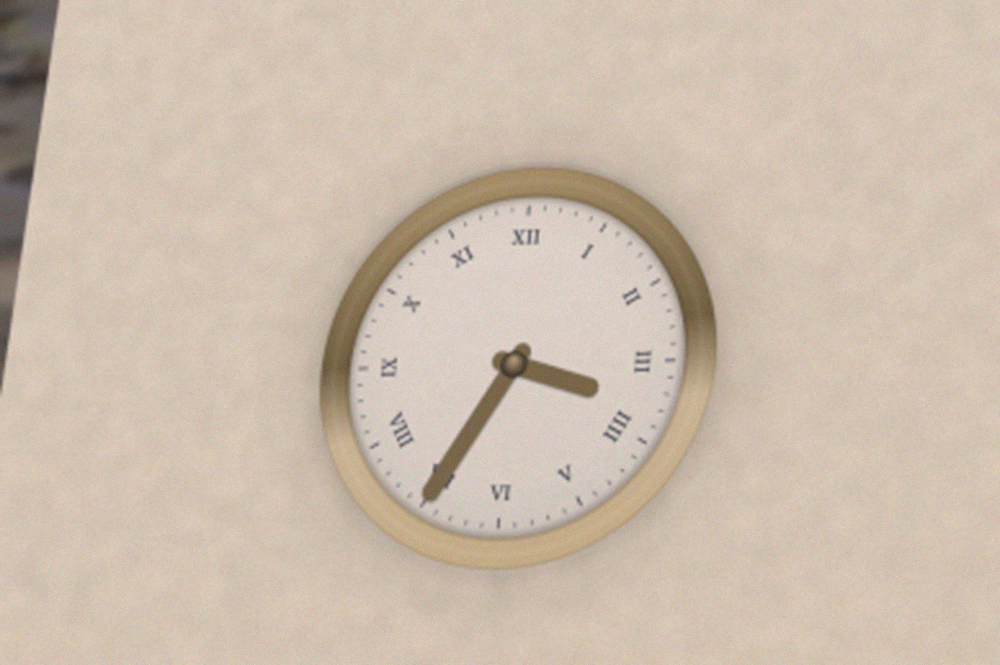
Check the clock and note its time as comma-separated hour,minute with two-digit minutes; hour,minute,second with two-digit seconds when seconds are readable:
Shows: 3,35
